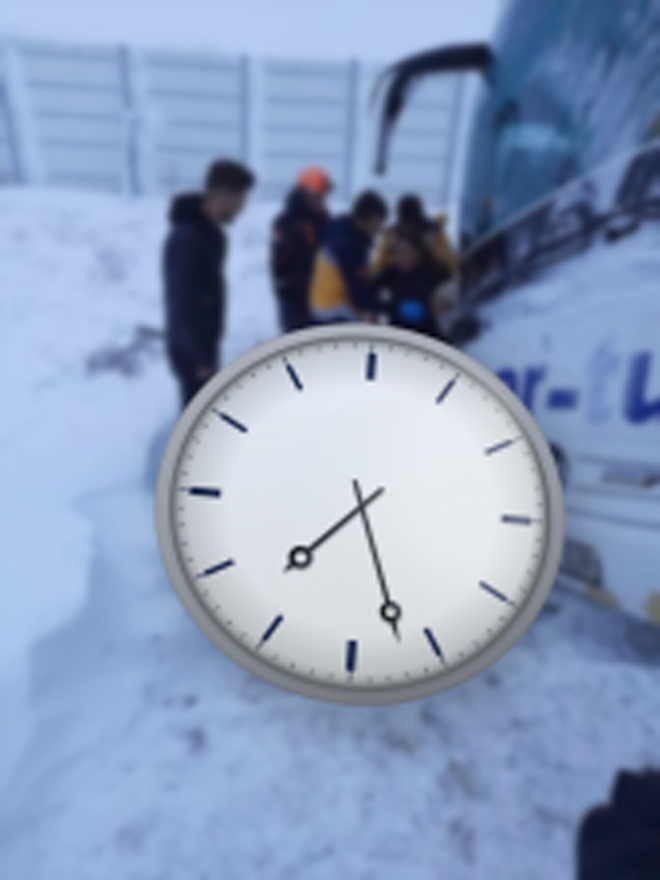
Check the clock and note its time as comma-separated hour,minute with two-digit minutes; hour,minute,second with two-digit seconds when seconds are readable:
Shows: 7,27
